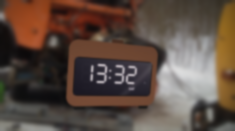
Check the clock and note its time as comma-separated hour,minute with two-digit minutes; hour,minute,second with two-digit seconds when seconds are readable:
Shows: 13,32
